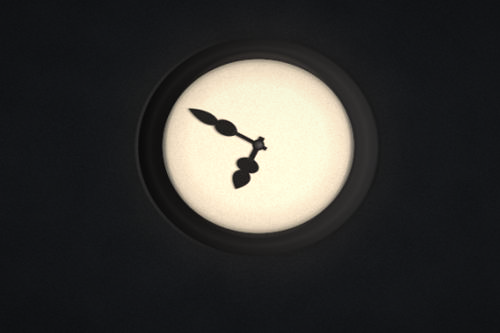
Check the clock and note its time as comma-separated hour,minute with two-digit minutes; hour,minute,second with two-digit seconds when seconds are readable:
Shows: 6,50
